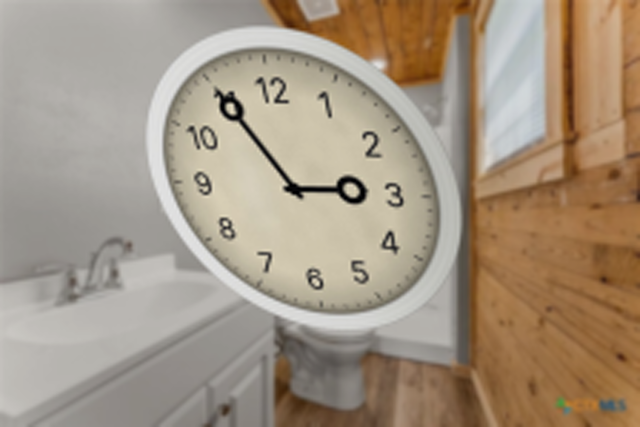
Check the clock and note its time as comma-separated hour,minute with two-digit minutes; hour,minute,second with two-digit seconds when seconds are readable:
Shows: 2,55
